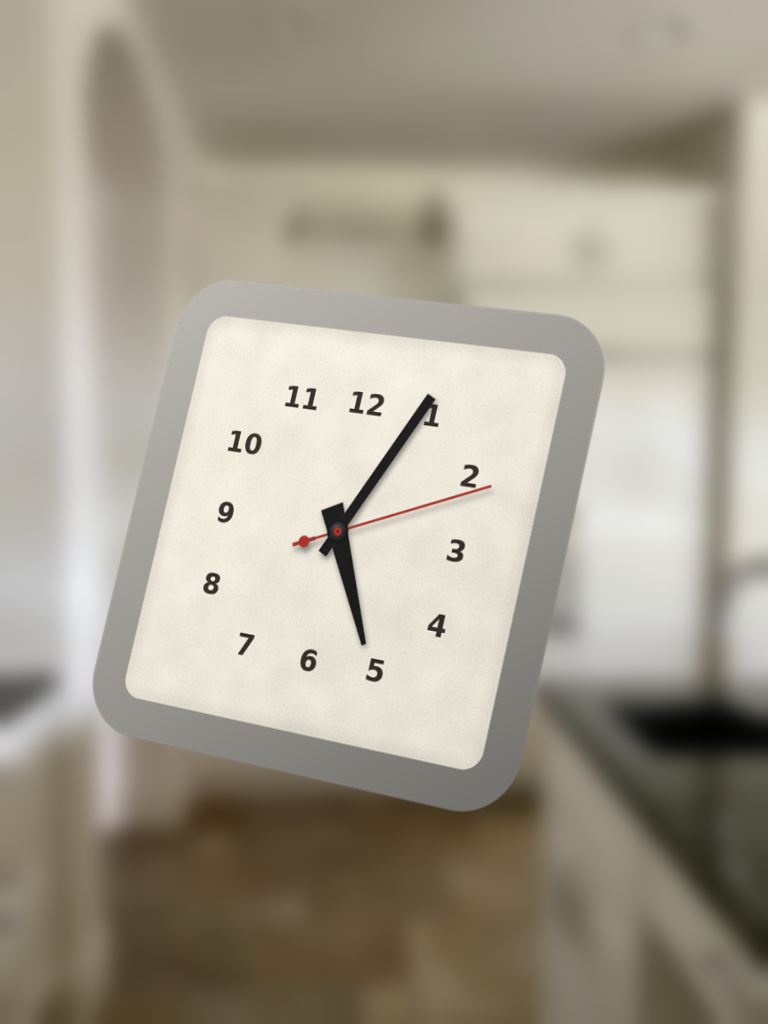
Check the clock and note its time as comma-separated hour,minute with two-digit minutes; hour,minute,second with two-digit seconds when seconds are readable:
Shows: 5,04,11
